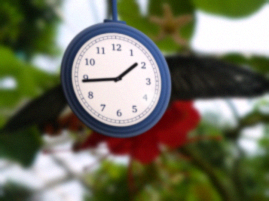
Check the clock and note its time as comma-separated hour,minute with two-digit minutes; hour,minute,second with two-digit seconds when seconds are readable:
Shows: 1,44
